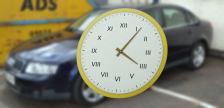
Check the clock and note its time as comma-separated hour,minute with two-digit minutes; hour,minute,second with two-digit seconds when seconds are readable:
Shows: 4,06
